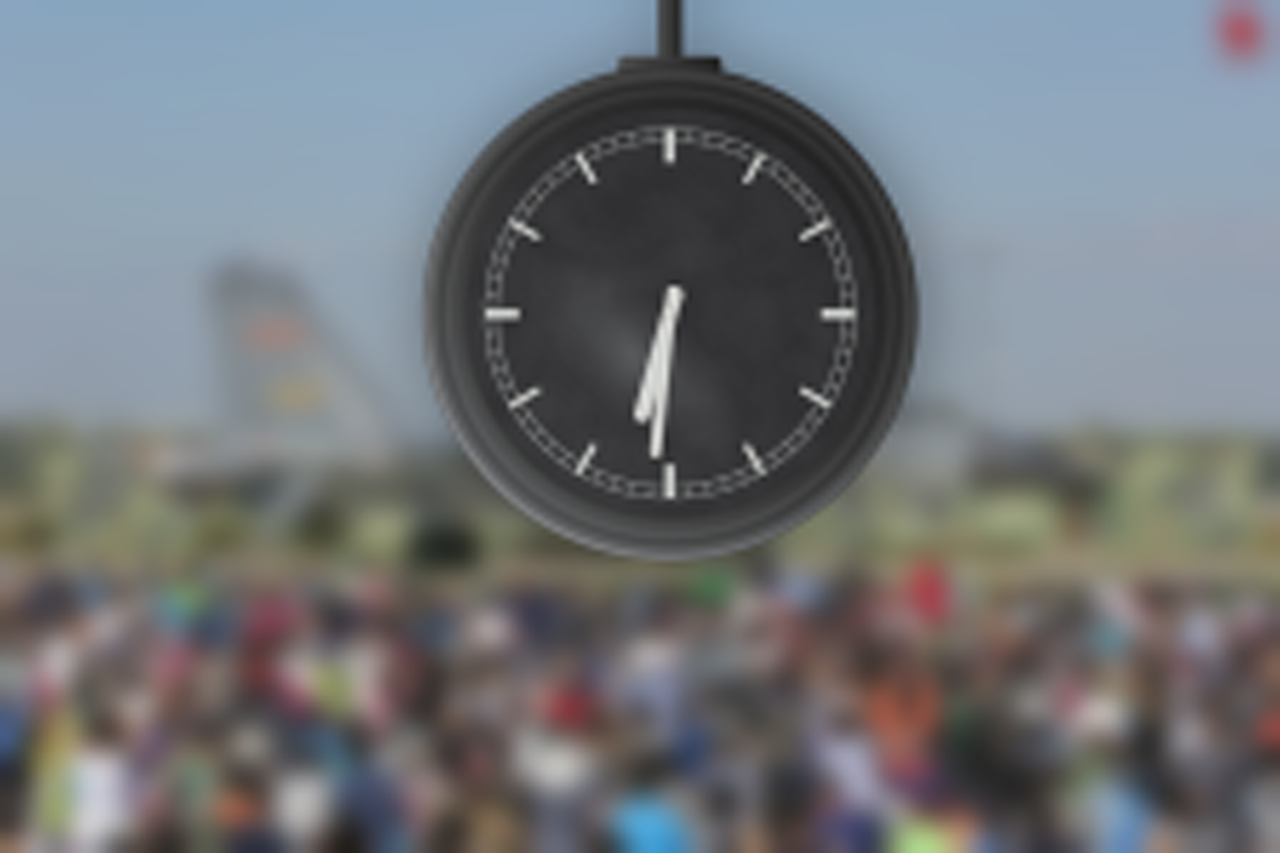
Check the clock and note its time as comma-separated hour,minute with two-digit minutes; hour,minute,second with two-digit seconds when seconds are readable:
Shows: 6,31
